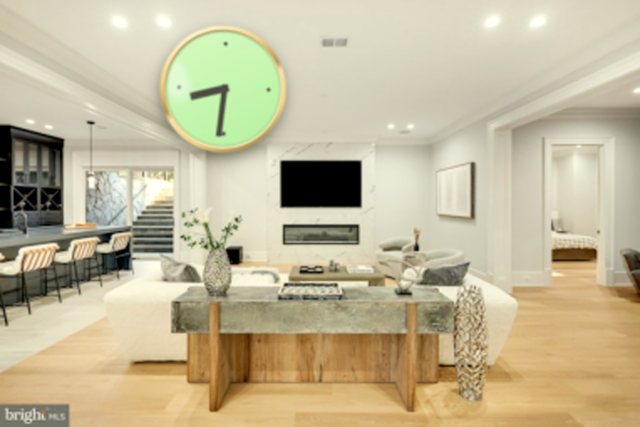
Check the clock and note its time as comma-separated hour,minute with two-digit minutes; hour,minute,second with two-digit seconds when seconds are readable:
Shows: 8,31
